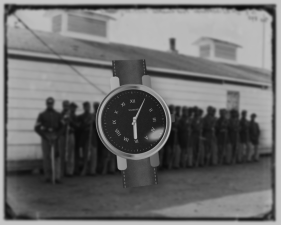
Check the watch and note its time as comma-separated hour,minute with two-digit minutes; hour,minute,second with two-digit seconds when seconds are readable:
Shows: 6,05
